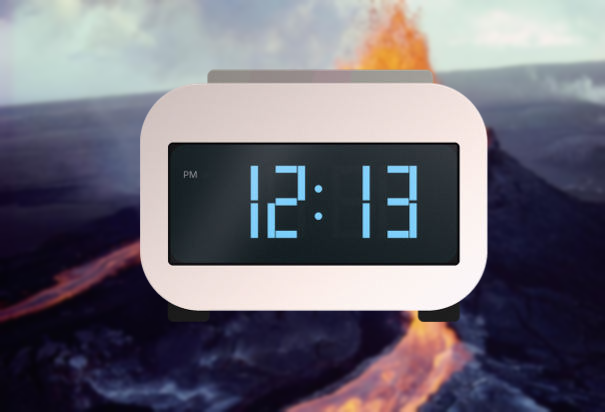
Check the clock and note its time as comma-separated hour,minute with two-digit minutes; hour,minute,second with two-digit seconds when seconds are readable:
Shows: 12,13
